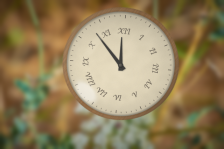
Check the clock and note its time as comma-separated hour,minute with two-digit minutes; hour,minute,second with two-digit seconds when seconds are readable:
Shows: 11,53
